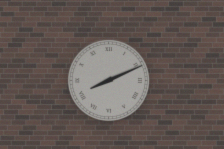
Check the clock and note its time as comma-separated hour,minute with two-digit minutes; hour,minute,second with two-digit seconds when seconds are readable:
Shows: 8,11
